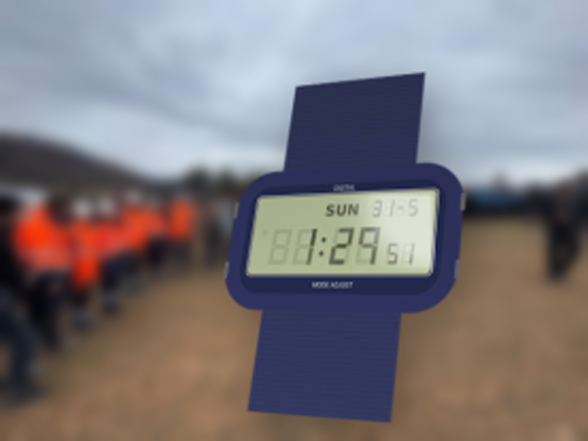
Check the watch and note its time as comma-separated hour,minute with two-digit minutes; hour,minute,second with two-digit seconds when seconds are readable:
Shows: 1,29,51
